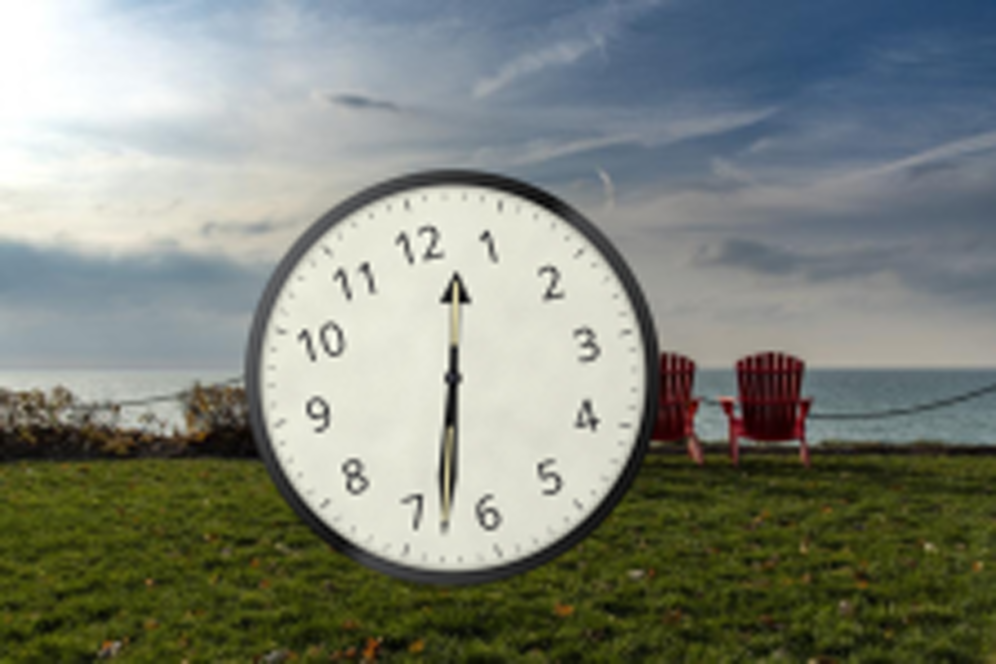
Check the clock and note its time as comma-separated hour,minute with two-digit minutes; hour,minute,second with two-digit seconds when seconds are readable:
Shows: 12,33
